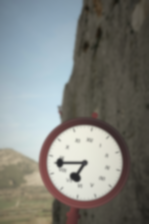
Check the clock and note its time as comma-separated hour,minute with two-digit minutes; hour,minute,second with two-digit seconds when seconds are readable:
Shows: 6,43
